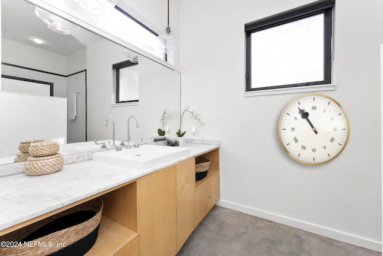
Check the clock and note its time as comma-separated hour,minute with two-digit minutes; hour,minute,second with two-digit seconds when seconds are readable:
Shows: 10,54
